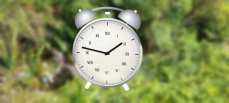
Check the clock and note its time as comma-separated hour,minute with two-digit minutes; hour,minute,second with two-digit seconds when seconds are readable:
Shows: 1,47
